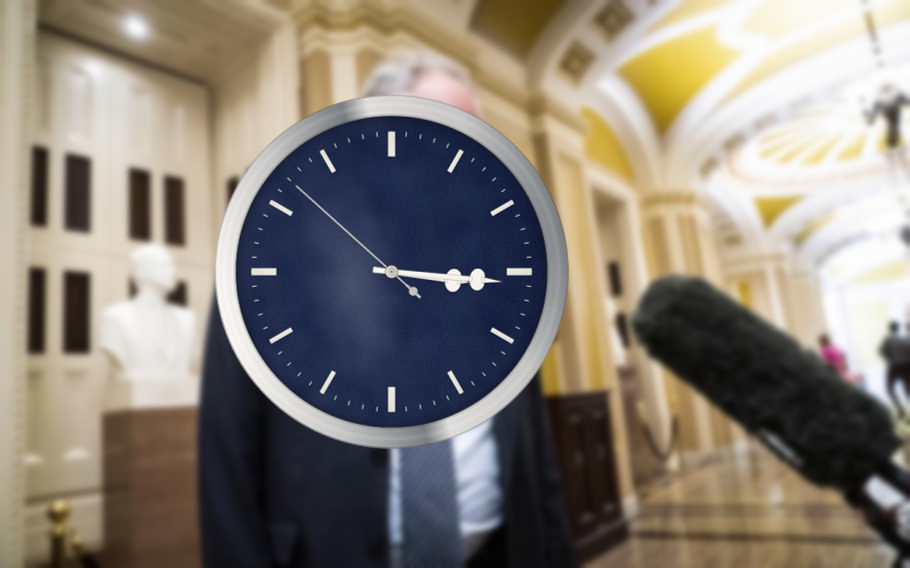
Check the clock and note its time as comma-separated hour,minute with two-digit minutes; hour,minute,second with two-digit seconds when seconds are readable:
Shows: 3,15,52
